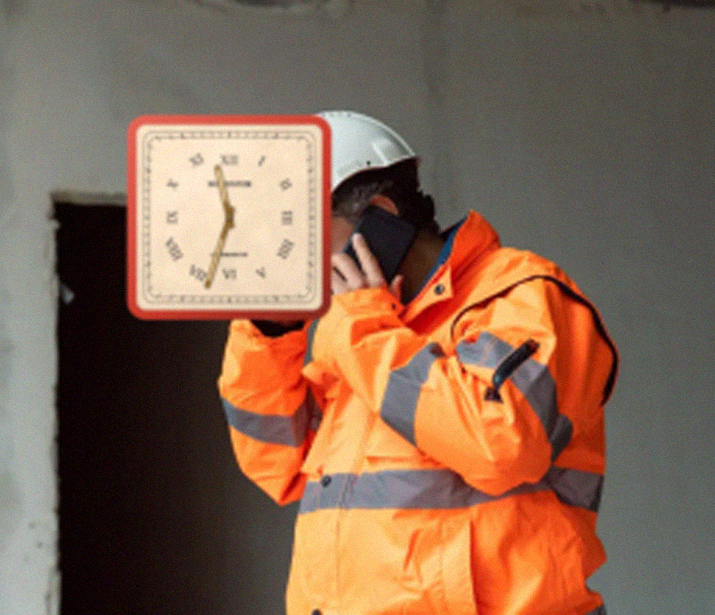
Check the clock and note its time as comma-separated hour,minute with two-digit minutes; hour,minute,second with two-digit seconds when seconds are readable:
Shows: 11,33
